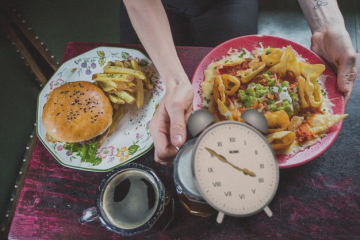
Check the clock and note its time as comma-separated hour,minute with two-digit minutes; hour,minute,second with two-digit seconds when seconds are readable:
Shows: 3,51
